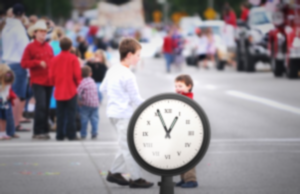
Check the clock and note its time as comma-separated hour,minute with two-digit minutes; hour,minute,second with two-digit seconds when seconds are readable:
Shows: 12,56
